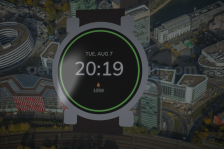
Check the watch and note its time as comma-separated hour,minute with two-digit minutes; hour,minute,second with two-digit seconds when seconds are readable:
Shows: 20,19
